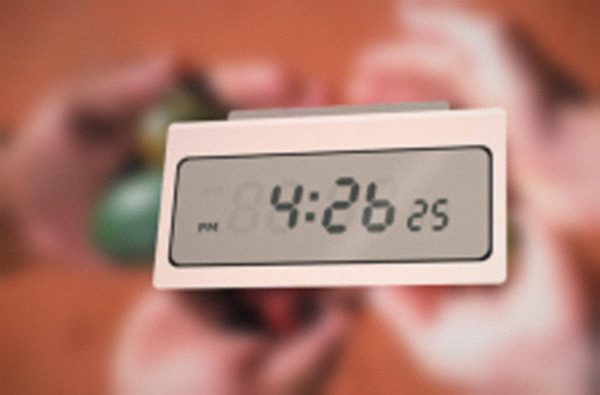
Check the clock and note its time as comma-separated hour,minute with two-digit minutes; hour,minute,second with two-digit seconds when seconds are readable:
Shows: 4,26,25
